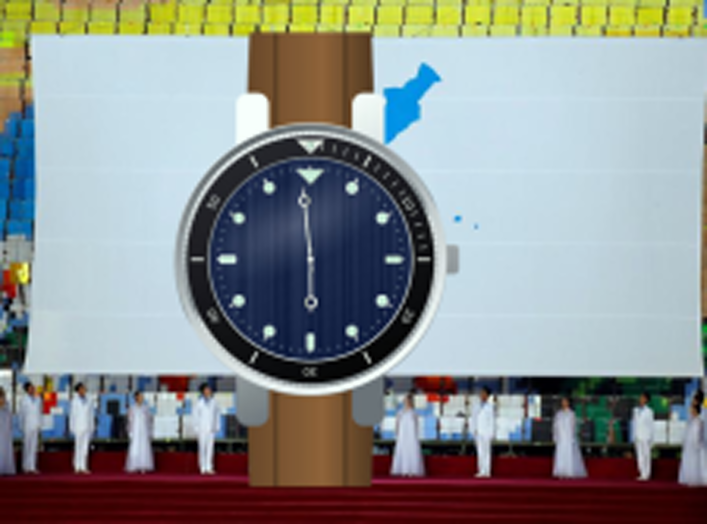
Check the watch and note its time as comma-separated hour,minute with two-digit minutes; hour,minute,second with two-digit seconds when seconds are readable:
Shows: 5,59
